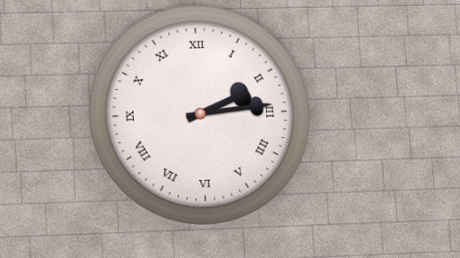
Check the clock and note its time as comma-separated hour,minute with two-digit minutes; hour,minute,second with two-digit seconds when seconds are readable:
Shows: 2,14
